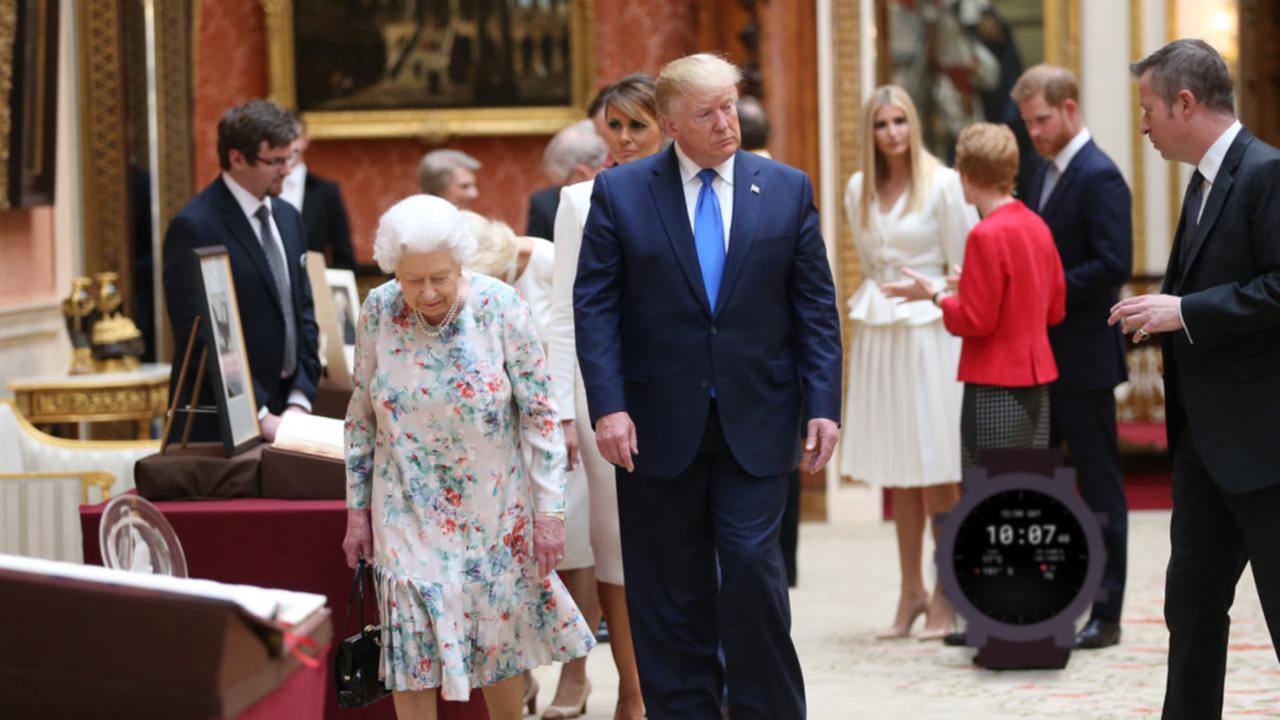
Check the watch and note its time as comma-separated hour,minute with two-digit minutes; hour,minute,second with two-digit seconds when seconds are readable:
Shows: 10,07
